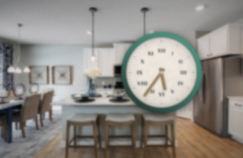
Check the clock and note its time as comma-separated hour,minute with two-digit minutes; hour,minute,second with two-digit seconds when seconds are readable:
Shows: 5,36
